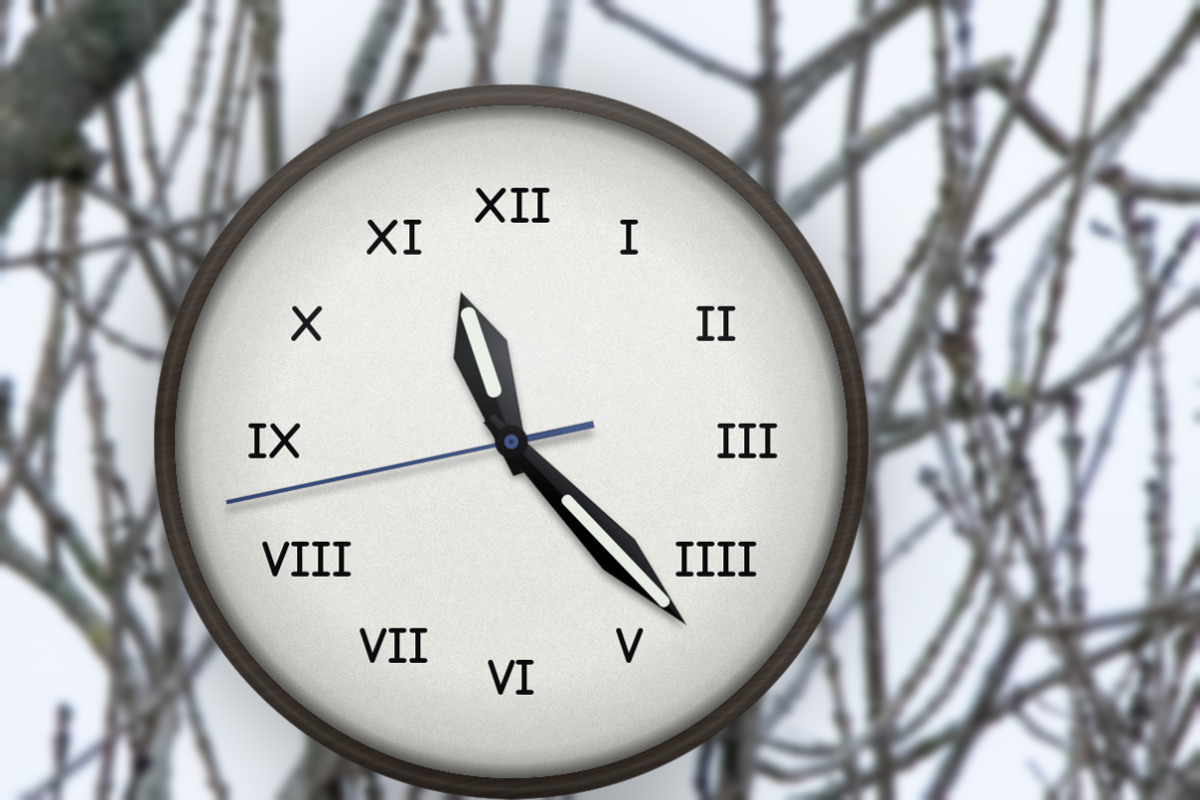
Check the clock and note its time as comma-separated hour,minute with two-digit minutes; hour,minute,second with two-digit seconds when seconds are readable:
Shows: 11,22,43
